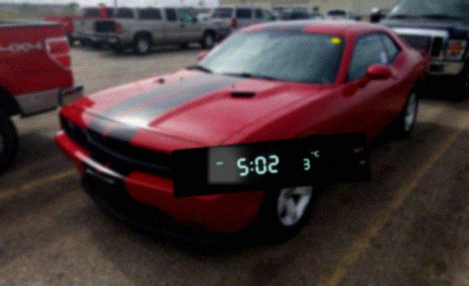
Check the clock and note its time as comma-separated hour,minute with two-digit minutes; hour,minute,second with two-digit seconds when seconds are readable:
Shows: 5,02
